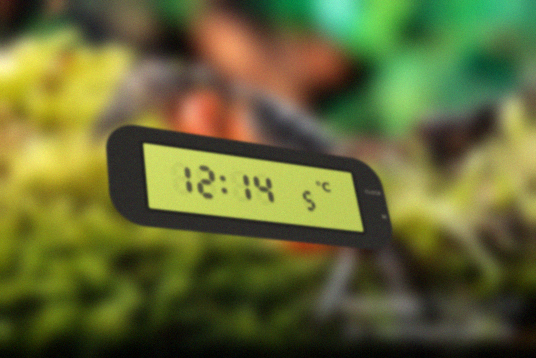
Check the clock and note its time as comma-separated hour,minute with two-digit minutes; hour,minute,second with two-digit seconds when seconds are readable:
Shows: 12,14
